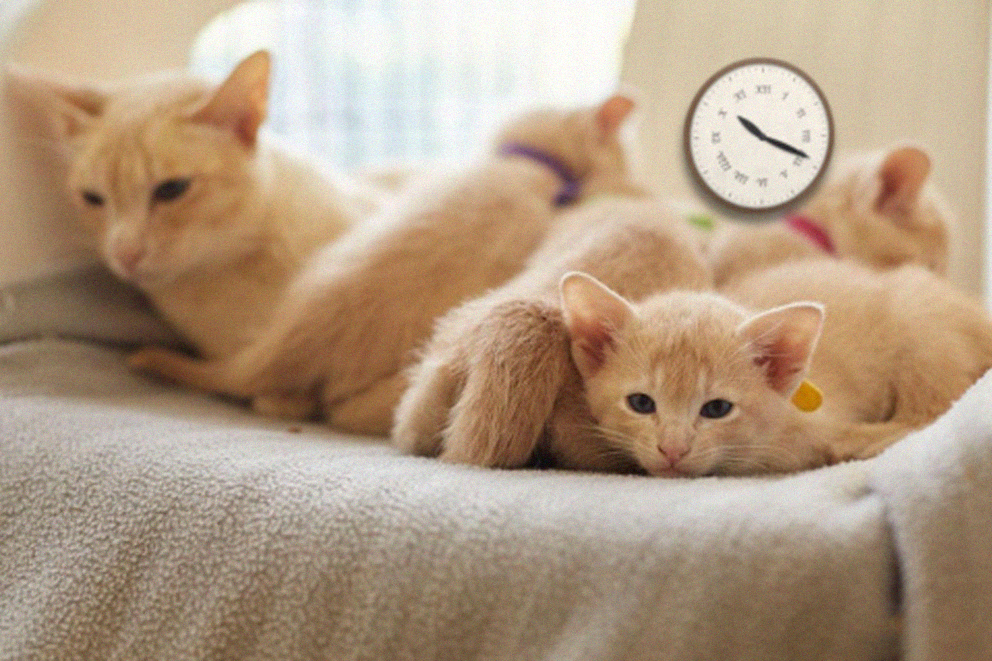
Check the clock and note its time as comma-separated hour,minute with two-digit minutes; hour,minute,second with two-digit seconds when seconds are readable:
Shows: 10,19
